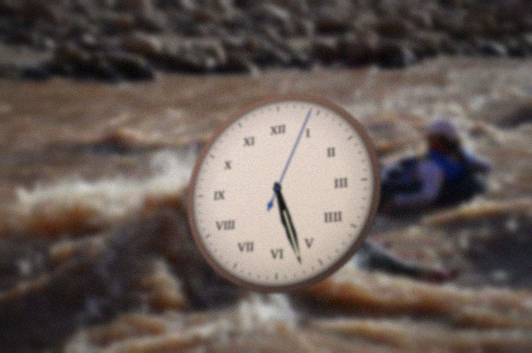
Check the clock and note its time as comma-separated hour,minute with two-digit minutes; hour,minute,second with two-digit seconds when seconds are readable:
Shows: 5,27,04
